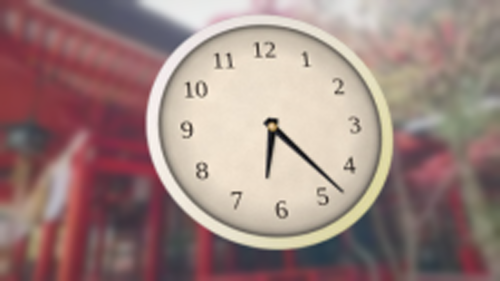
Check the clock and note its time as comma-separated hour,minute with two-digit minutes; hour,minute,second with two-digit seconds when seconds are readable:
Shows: 6,23
